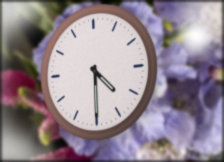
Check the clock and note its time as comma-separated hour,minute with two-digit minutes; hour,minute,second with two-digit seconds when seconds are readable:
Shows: 4,30
